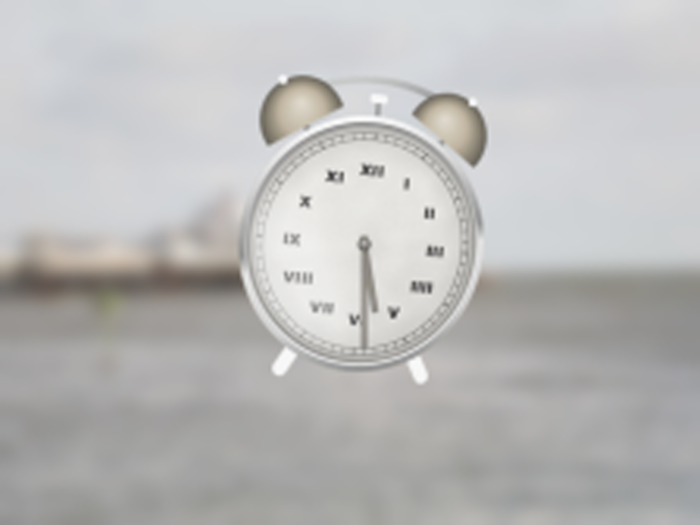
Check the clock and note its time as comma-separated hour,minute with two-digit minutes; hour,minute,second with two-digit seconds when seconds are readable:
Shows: 5,29
